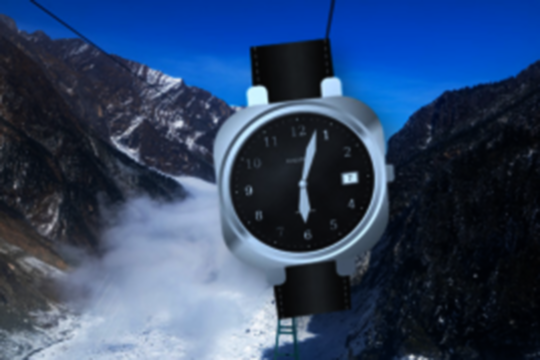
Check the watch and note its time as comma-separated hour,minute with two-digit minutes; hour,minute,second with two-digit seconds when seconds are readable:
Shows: 6,03
